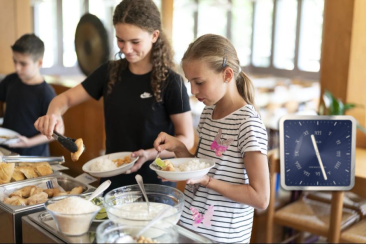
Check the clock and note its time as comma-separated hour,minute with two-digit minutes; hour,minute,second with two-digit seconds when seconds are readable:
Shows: 11,27
